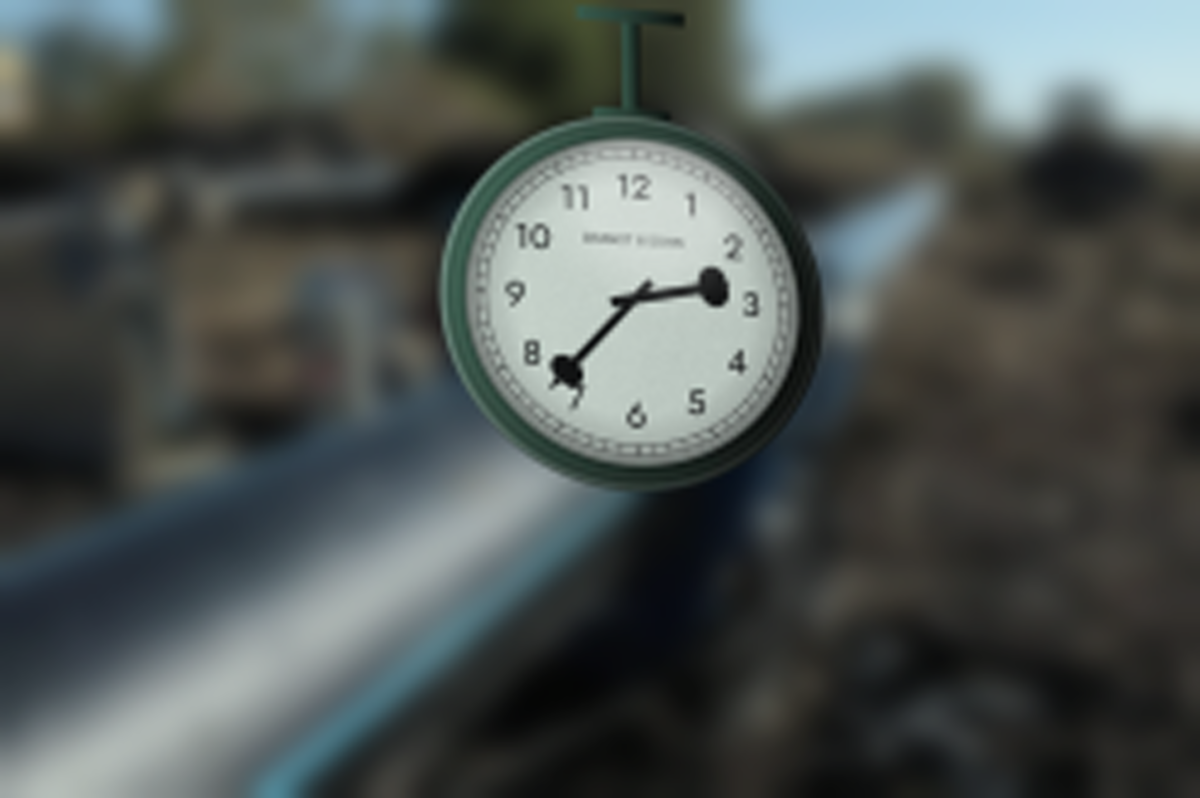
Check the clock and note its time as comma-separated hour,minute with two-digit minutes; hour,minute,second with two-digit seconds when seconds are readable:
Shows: 2,37
